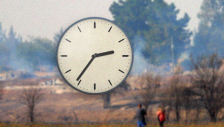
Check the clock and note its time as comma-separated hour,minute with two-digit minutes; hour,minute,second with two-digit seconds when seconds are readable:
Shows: 2,36
